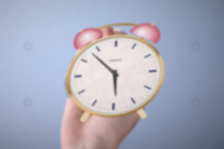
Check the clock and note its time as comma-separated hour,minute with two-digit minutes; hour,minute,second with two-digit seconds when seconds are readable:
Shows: 5,53
